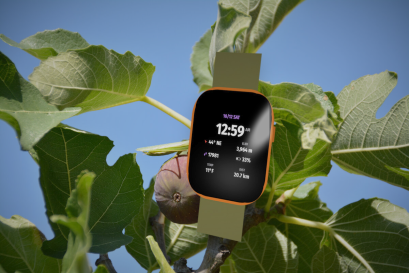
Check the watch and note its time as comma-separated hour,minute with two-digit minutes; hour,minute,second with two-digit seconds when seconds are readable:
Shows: 12,59
